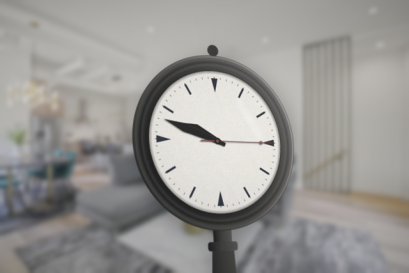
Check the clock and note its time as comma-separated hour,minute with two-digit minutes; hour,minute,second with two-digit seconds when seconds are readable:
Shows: 9,48,15
